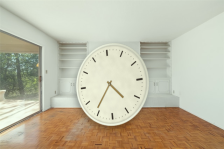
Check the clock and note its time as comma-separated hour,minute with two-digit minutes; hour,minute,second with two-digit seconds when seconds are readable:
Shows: 4,36
